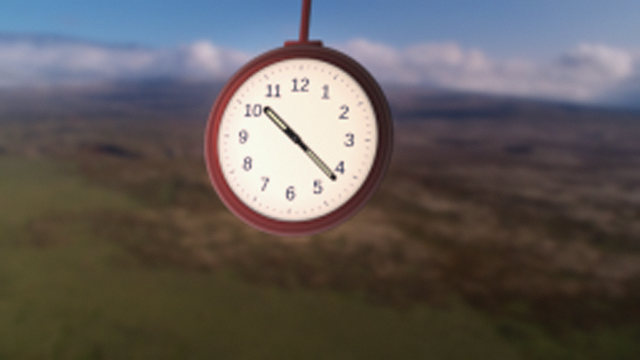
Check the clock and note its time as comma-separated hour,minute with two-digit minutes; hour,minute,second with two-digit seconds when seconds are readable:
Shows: 10,22
